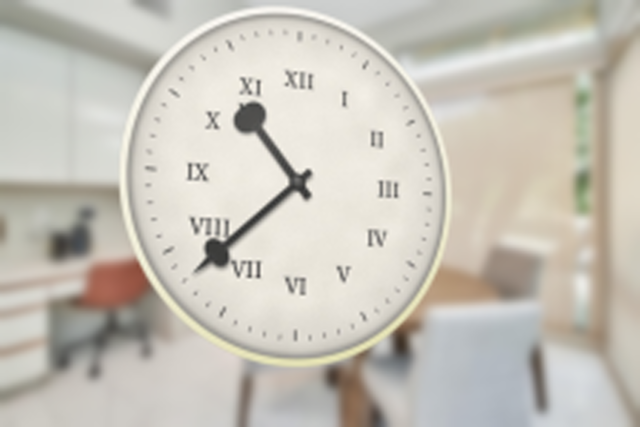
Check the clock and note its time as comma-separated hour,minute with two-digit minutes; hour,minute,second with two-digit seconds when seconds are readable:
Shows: 10,38
